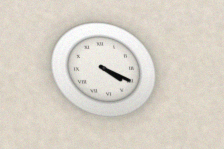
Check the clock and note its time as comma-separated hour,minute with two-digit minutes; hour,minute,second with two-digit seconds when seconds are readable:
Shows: 4,20
